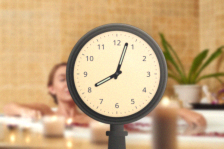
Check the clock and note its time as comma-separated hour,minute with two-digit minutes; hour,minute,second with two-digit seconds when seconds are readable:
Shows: 8,03
